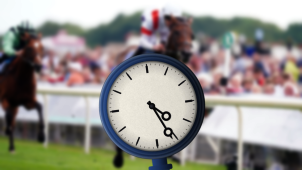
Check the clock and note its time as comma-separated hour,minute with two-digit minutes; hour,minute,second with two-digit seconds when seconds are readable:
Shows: 4,26
